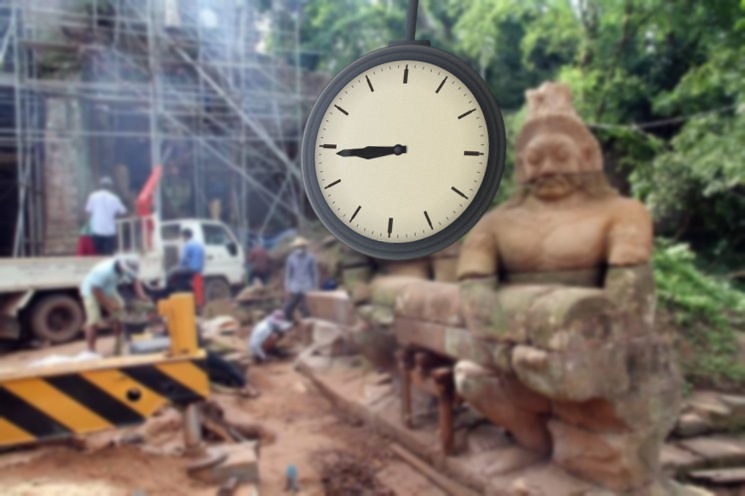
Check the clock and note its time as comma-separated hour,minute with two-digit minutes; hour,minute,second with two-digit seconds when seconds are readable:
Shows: 8,44
